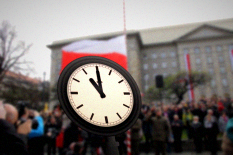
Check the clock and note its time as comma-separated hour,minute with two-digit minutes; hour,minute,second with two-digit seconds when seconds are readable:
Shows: 11,00
